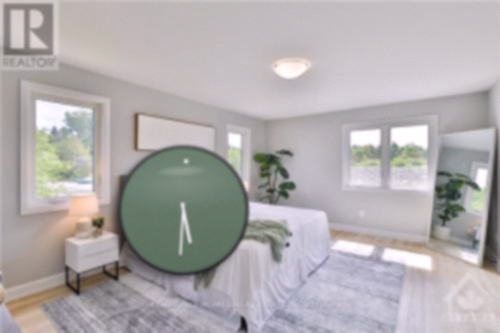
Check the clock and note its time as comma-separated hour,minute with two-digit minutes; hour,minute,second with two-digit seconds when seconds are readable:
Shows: 5,30
